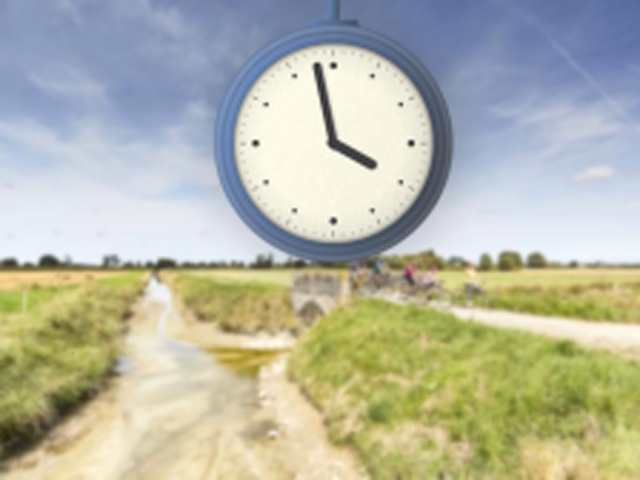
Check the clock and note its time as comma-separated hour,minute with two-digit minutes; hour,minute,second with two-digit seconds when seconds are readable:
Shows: 3,58
